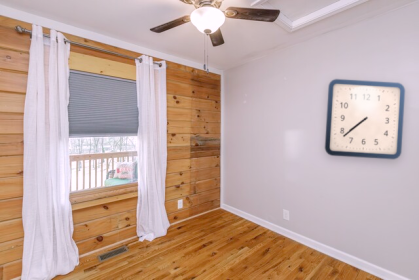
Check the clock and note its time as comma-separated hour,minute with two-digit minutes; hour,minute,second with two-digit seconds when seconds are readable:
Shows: 7,38
